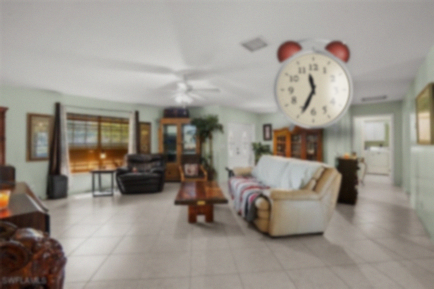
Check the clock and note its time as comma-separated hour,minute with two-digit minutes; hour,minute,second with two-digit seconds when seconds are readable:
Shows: 11,34
